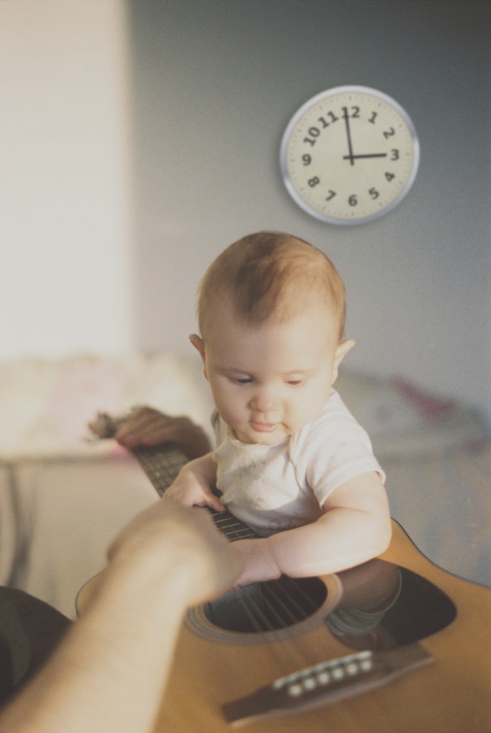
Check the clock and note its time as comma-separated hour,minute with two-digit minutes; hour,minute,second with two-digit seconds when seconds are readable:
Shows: 2,59
